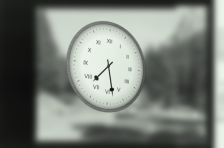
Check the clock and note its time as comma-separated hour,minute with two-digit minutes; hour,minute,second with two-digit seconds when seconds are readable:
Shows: 7,28
